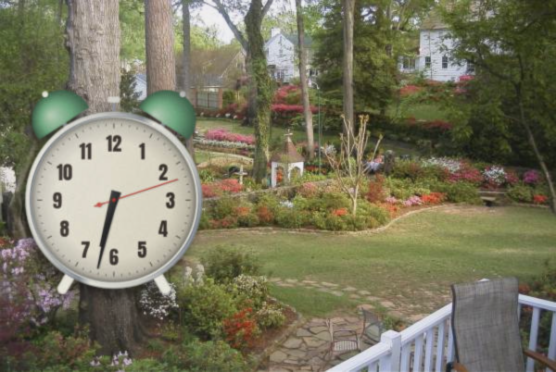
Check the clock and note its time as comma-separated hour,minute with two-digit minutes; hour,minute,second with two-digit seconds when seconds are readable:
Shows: 6,32,12
